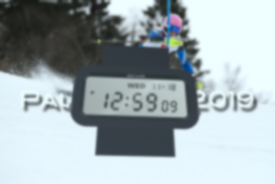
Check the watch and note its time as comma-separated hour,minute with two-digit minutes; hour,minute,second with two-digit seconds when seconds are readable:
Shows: 12,59,09
